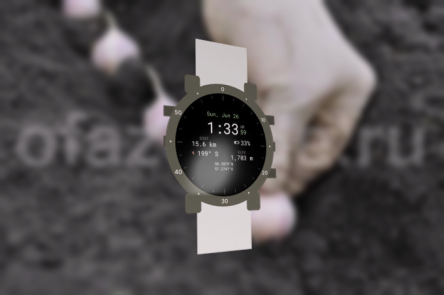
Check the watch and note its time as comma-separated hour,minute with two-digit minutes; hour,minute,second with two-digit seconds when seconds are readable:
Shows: 1,33
